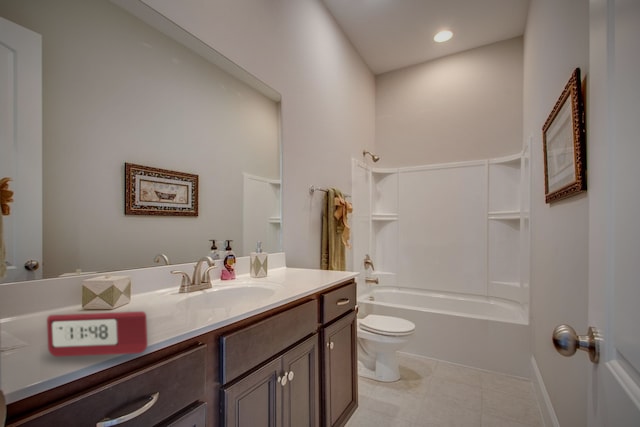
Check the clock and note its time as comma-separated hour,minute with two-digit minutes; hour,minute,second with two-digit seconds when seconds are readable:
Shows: 11,48
